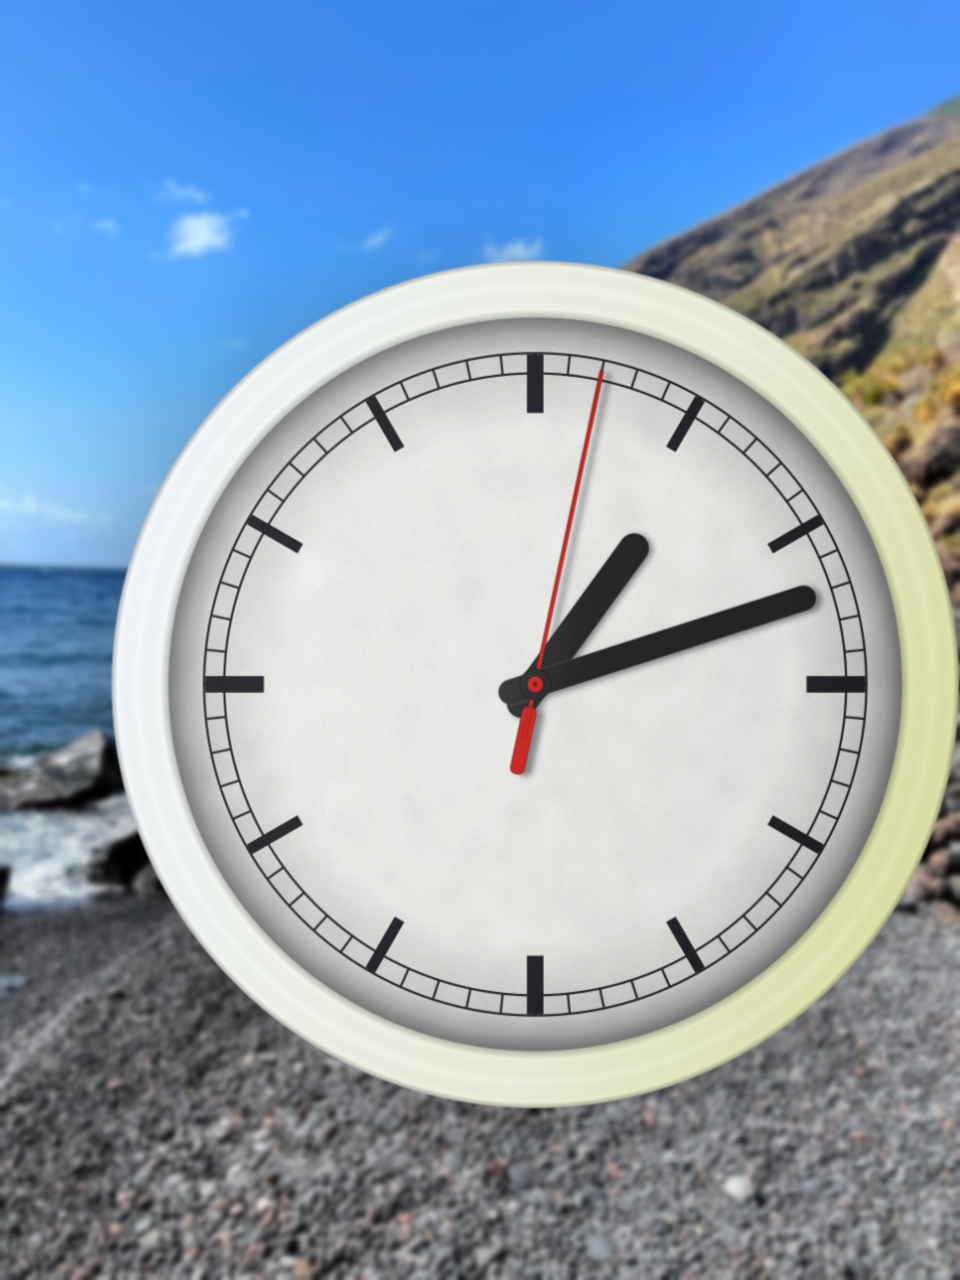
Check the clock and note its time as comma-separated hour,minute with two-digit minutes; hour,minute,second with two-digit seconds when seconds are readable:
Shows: 1,12,02
